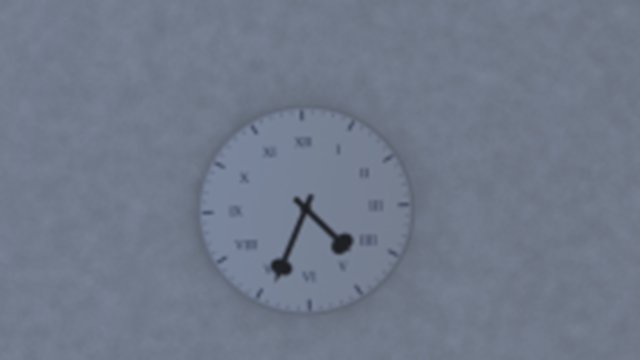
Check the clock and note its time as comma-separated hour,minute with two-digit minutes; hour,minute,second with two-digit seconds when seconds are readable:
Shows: 4,34
